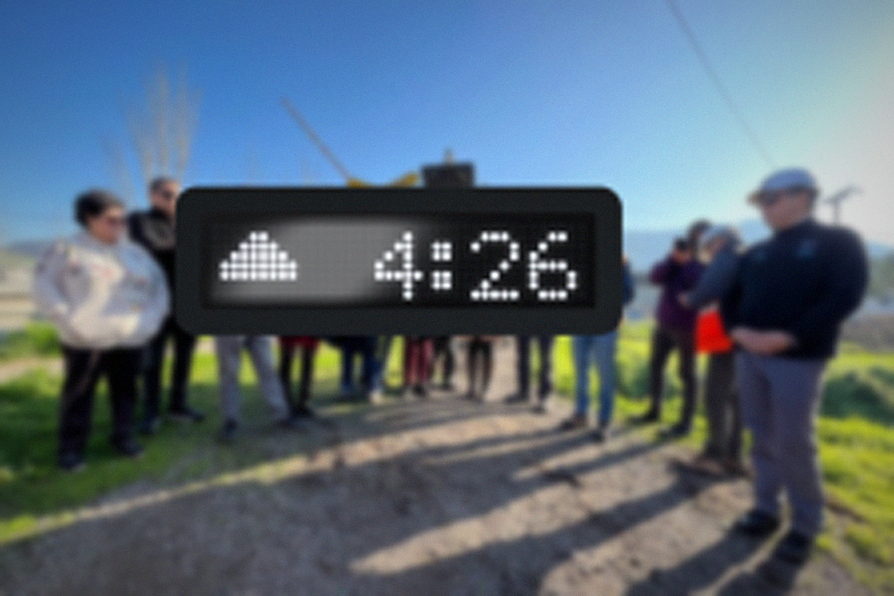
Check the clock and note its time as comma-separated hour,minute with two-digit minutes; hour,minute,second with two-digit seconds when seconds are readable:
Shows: 4,26
